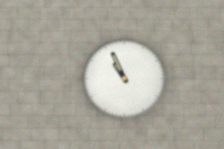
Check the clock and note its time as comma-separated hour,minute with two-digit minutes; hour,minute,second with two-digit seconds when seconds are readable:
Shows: 10,56
